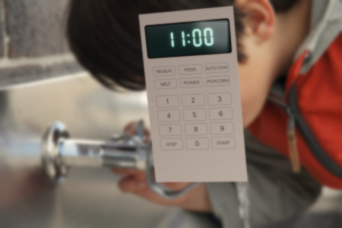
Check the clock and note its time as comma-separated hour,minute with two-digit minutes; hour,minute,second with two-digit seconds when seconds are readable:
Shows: 11,00
